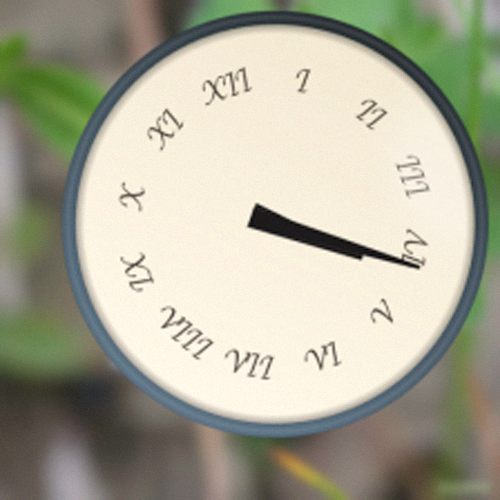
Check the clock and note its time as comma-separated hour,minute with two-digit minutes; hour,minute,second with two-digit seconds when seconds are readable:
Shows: 4,21
